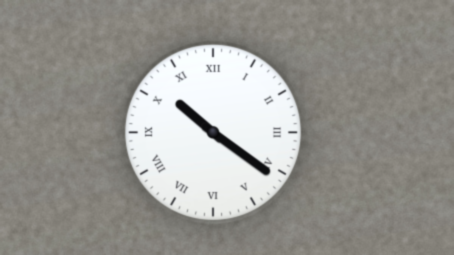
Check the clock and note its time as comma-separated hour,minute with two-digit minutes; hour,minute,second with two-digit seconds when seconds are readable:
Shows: 10,21
